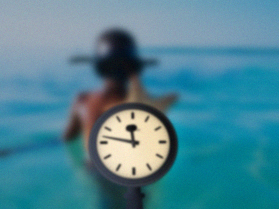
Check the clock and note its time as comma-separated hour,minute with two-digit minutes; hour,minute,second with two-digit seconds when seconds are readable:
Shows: 11,47
